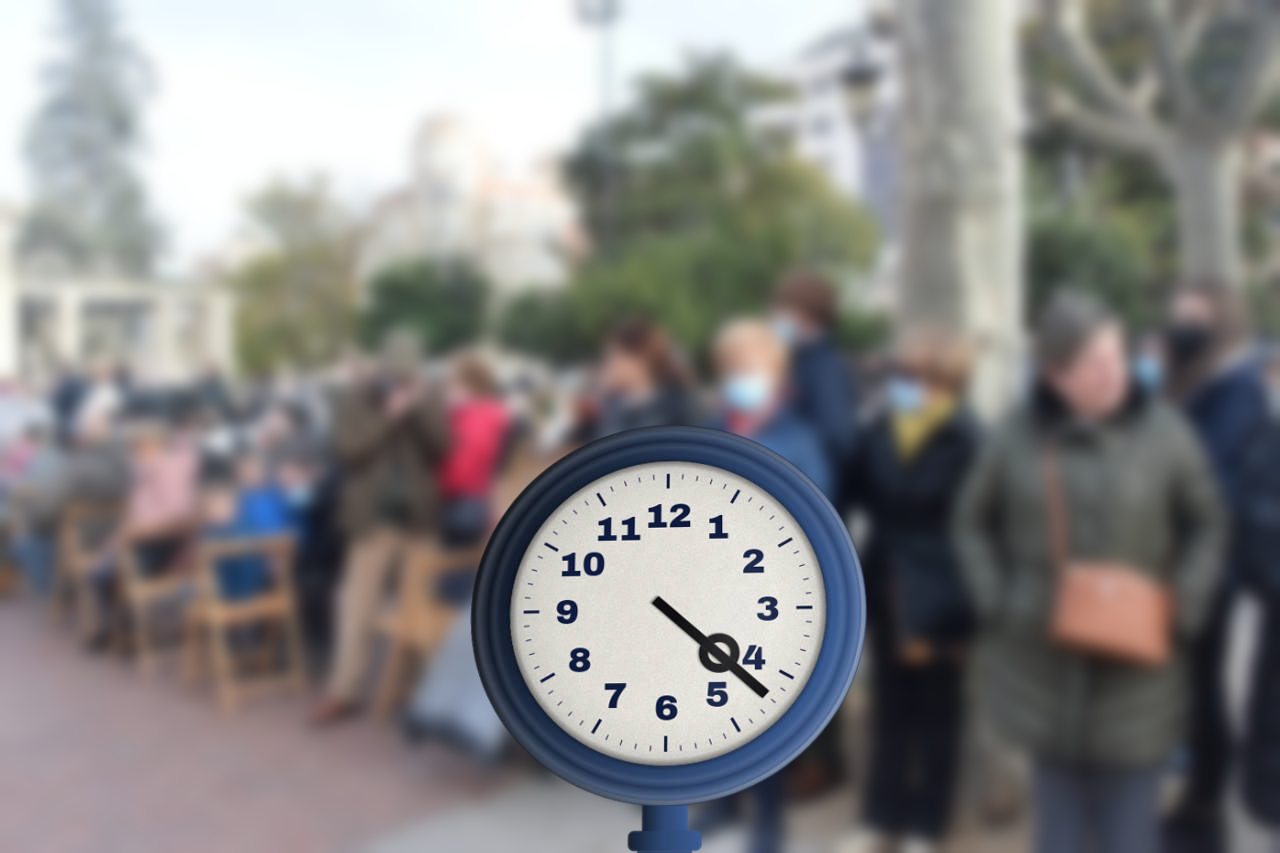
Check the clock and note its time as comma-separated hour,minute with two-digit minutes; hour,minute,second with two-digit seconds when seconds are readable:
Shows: 4,22
